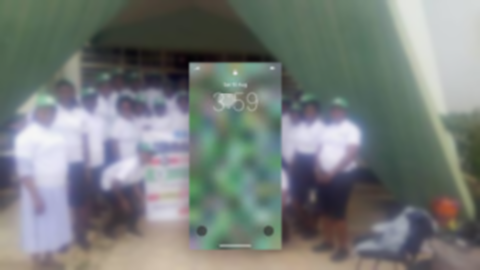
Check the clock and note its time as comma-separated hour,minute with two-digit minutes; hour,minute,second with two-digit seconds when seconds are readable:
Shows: 3,59
